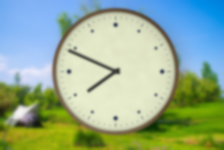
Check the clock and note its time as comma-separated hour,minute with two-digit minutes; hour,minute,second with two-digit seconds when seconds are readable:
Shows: 7,49
